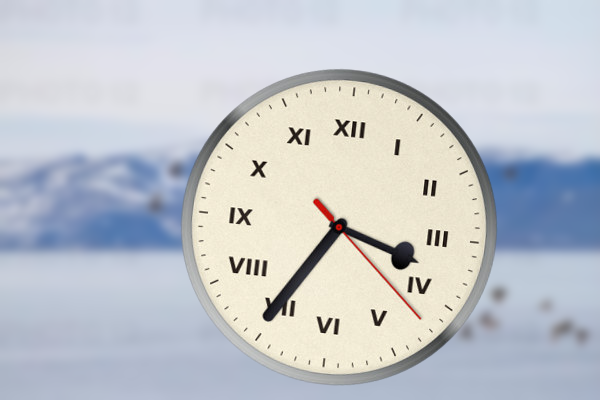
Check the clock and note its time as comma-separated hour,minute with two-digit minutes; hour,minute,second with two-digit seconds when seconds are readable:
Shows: 3,35,22
